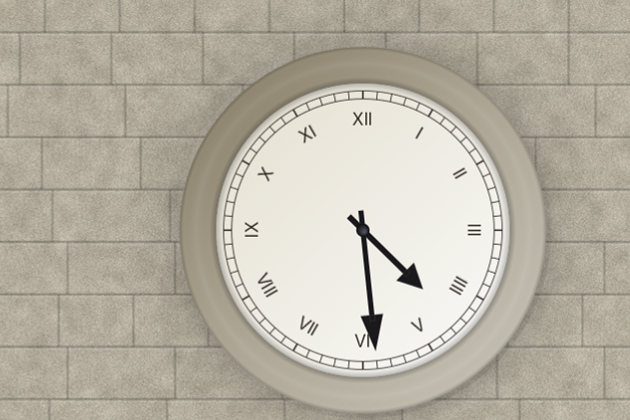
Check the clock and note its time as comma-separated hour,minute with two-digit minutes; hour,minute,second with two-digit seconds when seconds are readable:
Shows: 4,29
